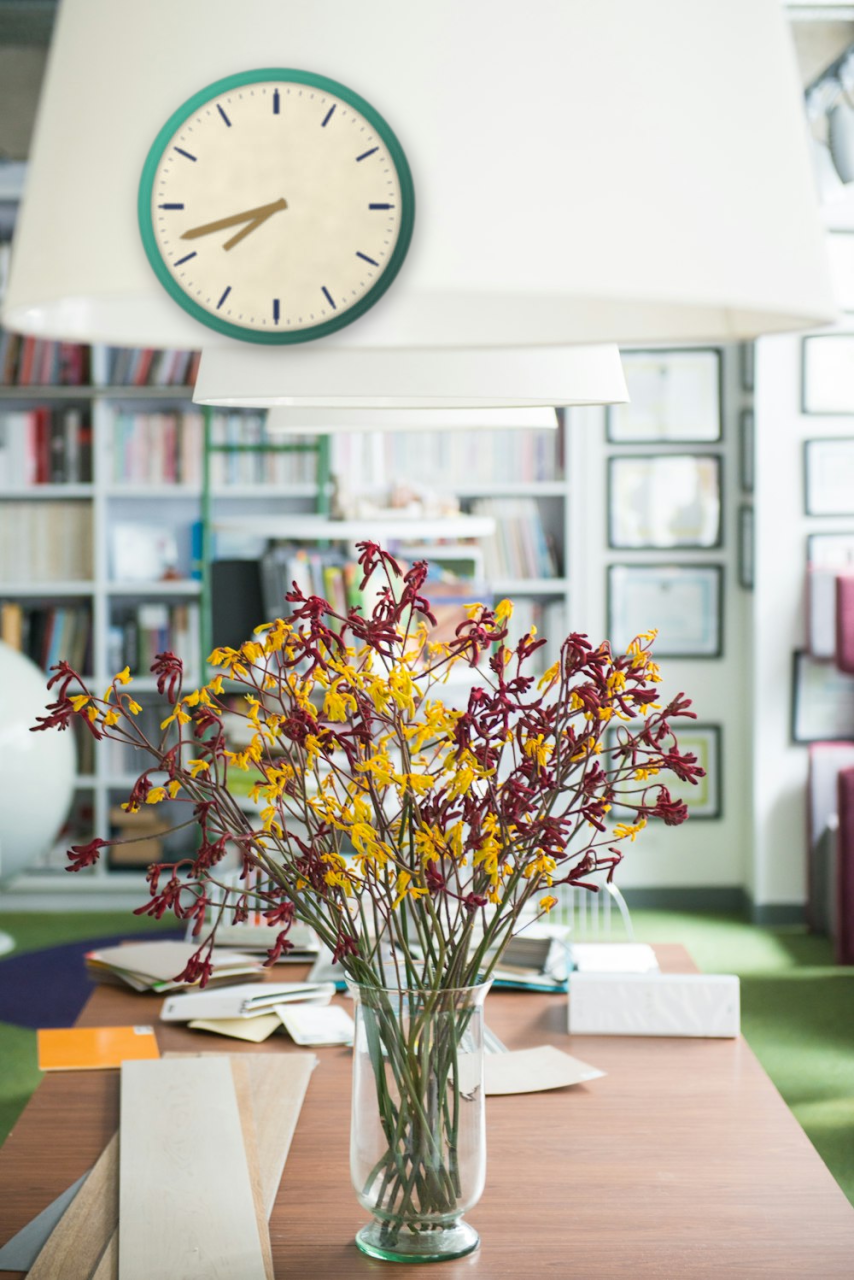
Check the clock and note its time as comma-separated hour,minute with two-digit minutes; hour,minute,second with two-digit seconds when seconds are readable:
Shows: 7,42
